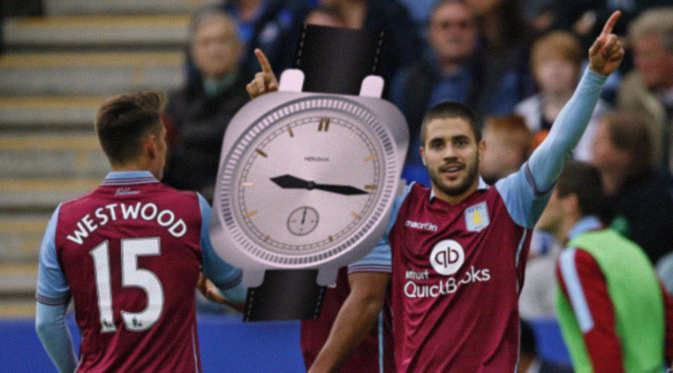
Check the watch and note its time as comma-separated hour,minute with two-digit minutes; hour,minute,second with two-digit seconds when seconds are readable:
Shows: 9,16
